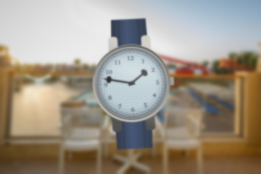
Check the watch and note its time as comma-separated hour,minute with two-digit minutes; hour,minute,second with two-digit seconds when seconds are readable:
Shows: 1,47
